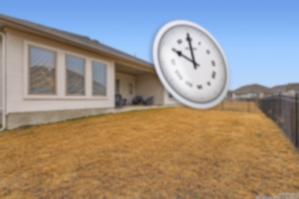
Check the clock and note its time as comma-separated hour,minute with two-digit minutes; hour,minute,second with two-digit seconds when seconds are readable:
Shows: 10,00
